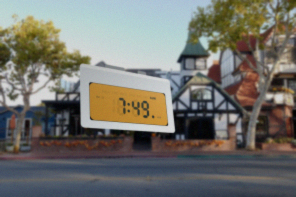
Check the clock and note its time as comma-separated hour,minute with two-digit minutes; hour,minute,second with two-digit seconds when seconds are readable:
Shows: 7,49
